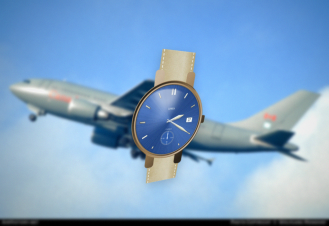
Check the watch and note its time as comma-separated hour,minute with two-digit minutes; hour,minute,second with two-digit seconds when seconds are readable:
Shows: 2,20
